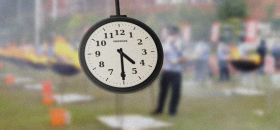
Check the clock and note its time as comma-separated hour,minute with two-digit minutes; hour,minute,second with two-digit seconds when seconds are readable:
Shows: 4,30
